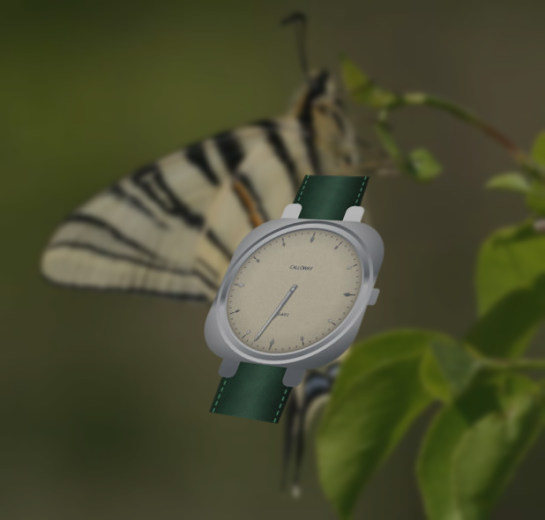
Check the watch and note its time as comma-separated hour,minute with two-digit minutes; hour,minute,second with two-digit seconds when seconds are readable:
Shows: 6,33
